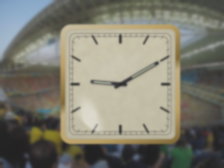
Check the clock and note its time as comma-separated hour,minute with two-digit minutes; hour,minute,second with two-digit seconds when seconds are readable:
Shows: 9,10
